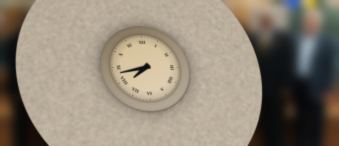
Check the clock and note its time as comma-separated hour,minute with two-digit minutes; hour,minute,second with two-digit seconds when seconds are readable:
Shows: 7,43
